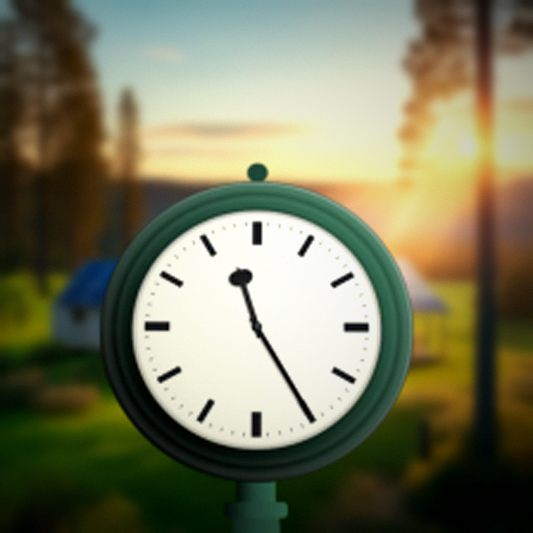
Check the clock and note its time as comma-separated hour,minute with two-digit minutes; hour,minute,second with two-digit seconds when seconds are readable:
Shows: 11,25
